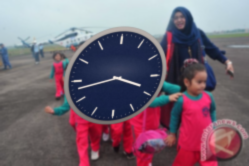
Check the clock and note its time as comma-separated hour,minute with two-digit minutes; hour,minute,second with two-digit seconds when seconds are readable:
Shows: 3,43
